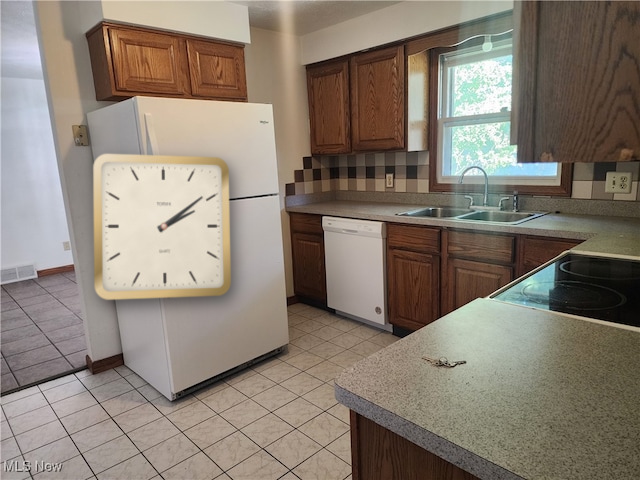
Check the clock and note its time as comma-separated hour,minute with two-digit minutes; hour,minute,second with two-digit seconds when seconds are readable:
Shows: 2,09
